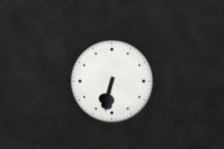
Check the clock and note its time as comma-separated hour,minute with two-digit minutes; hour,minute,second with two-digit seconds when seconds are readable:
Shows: 6,32
